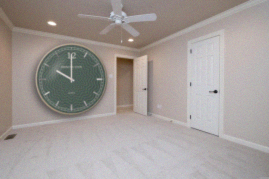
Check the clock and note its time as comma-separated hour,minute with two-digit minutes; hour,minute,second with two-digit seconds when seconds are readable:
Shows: 10,00
